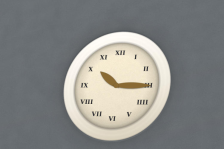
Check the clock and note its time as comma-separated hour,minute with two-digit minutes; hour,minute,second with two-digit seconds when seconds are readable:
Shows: 10,15
